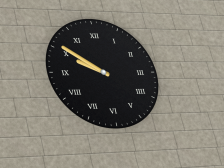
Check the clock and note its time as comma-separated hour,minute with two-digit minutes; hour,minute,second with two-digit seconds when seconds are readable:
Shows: 9,51
